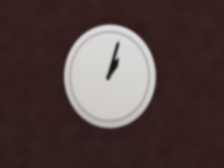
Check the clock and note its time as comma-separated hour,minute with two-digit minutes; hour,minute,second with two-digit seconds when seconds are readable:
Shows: 1,03
